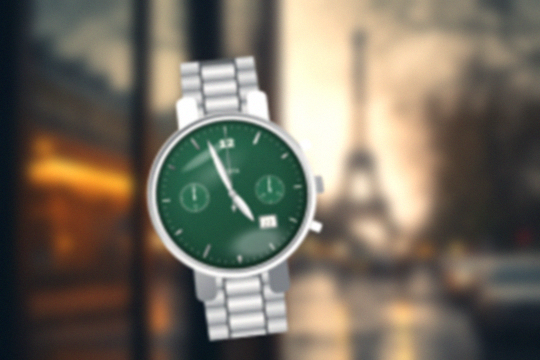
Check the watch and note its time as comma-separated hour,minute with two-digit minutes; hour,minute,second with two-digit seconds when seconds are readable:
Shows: 4,57
